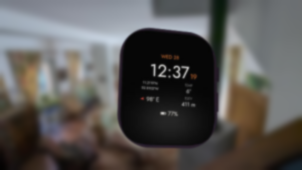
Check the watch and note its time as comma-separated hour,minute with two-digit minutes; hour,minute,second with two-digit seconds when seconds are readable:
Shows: 12,37
